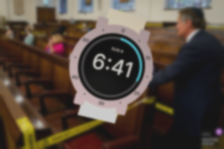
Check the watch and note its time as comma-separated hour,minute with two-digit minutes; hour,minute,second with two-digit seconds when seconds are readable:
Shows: 6,41
